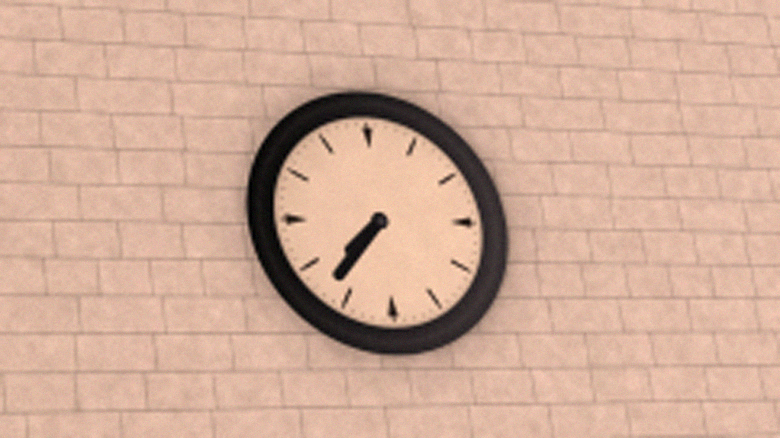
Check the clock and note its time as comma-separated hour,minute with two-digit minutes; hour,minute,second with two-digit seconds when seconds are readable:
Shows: 7,37
